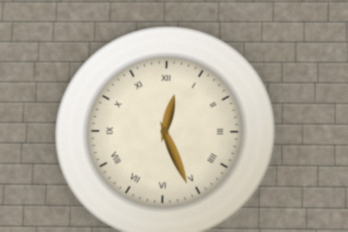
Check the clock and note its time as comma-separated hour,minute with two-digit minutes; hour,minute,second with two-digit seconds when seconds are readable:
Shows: 12,26
